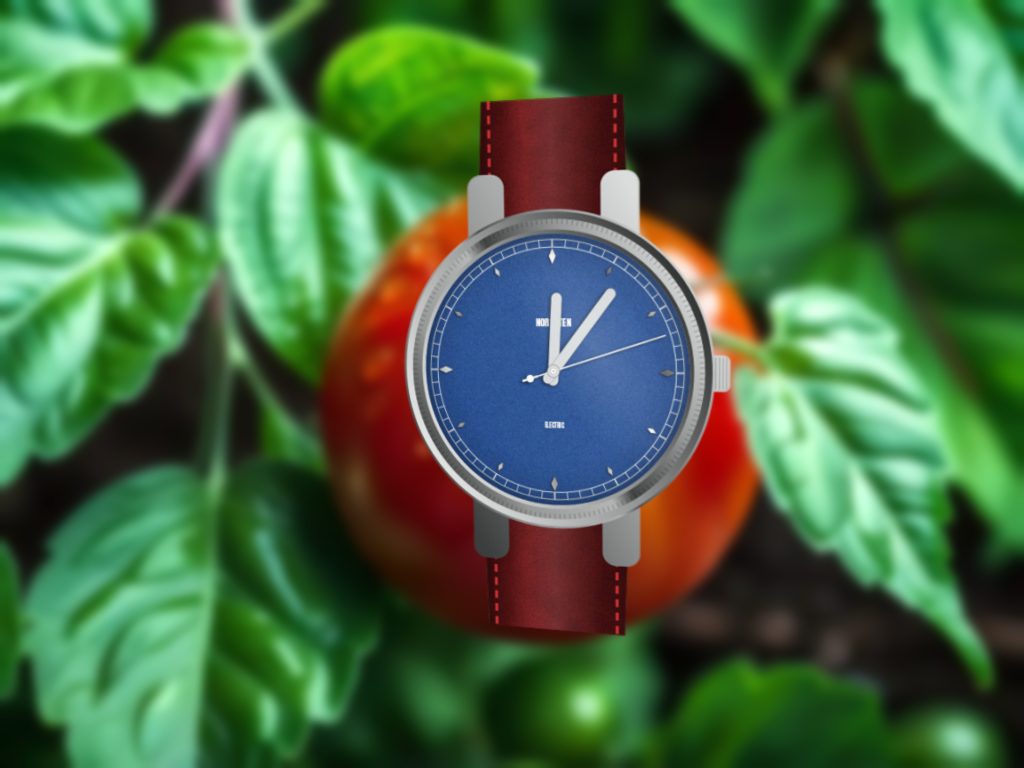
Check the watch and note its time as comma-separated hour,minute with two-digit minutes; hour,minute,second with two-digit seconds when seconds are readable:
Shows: 12,06,12
